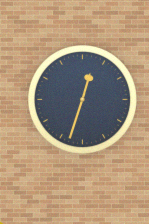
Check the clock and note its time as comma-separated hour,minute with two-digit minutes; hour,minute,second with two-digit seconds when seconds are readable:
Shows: 12,33
